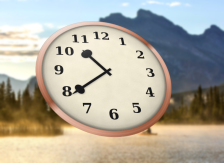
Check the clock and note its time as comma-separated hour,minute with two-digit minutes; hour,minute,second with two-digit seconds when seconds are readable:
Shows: 10,39
